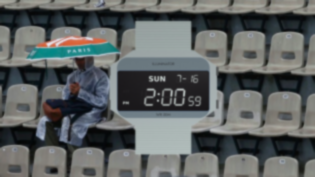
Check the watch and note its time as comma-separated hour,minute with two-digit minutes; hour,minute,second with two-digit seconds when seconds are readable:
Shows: 2,00
